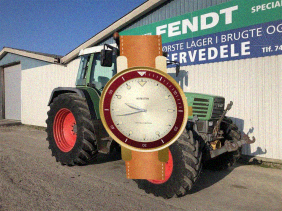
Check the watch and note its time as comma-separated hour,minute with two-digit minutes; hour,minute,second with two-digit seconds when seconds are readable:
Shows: 9,43
